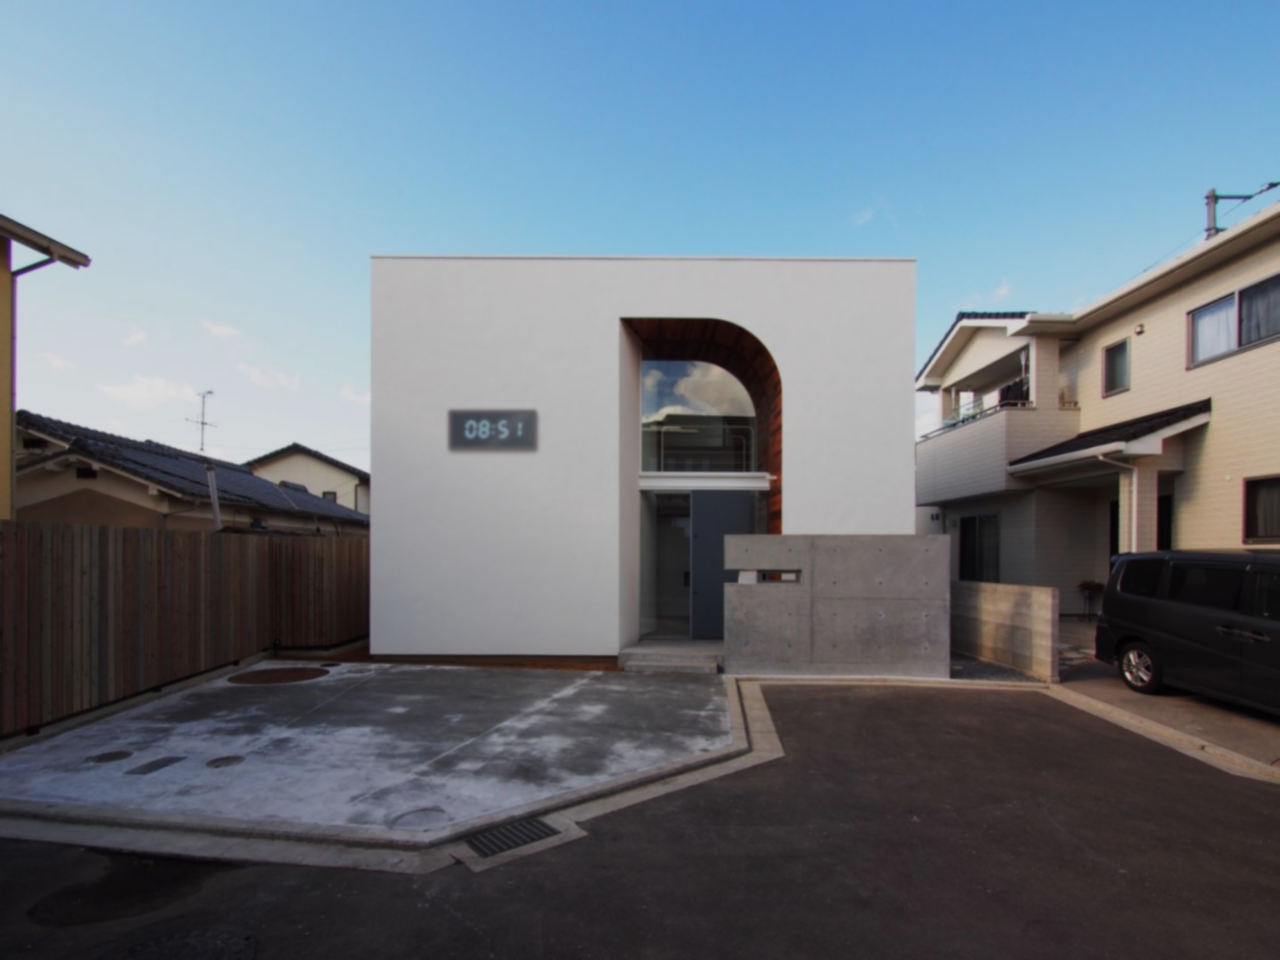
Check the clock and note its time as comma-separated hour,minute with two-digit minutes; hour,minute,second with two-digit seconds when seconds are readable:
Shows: 8,51
